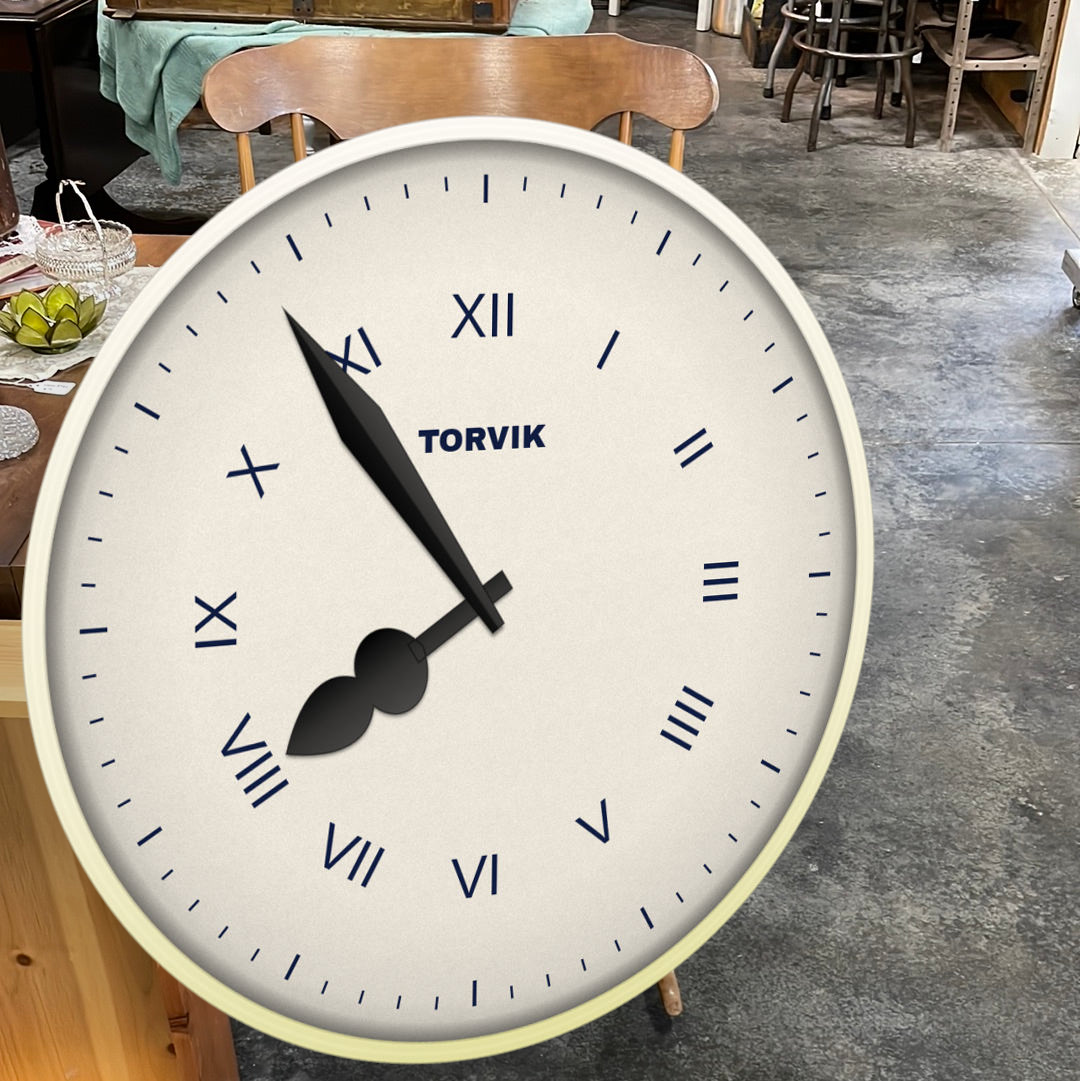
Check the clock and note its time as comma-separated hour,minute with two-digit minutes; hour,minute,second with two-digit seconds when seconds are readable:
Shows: 7,54
